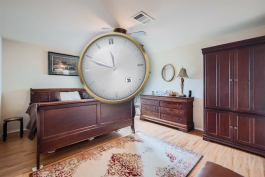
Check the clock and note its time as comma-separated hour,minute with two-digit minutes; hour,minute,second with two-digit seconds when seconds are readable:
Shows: 11,49
